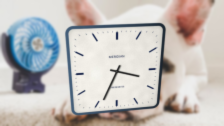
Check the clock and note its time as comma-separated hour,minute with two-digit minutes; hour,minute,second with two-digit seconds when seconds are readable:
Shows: 3,34
